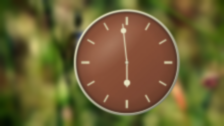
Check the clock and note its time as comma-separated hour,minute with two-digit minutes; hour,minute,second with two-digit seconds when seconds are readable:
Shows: 5,59
